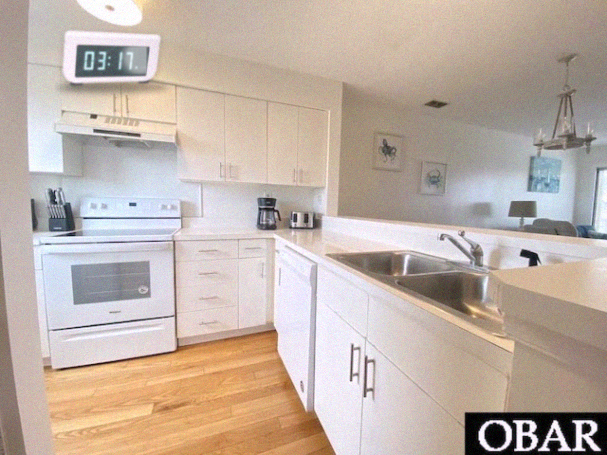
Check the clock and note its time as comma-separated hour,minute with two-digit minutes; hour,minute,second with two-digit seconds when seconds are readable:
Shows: 3,17
